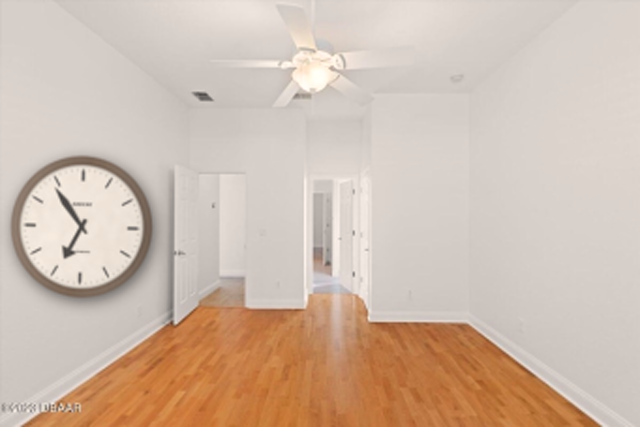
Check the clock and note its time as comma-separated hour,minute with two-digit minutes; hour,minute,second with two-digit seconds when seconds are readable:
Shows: 6,54
